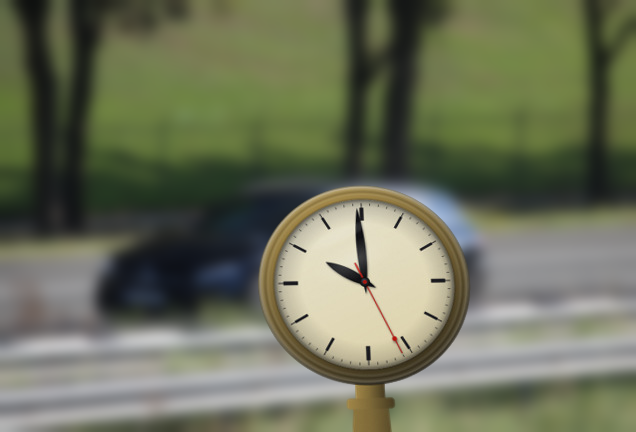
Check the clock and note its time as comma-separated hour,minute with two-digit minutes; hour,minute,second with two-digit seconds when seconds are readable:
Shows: 9,59,26
